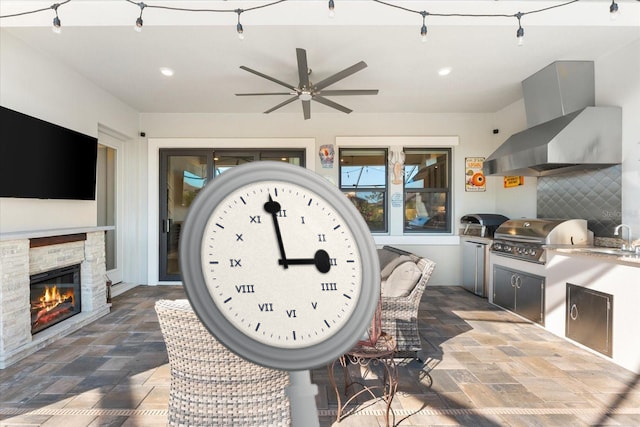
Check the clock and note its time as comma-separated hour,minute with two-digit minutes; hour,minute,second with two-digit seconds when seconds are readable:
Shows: 2,59
